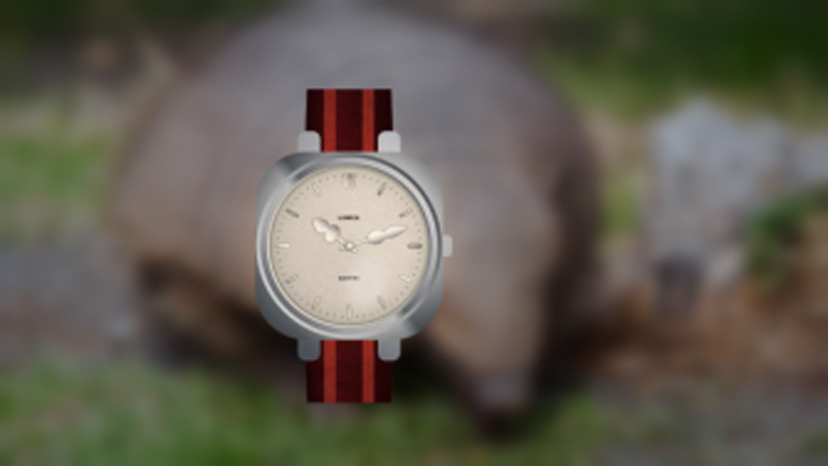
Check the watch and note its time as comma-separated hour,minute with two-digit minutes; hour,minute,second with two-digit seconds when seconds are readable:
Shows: 10,12
